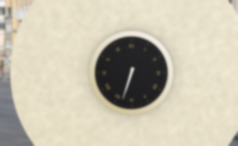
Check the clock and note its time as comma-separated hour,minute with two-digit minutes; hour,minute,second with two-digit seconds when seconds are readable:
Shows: 6,33
